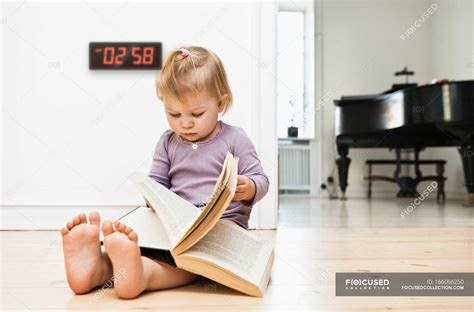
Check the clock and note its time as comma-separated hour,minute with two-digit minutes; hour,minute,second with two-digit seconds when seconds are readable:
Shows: 2,58
